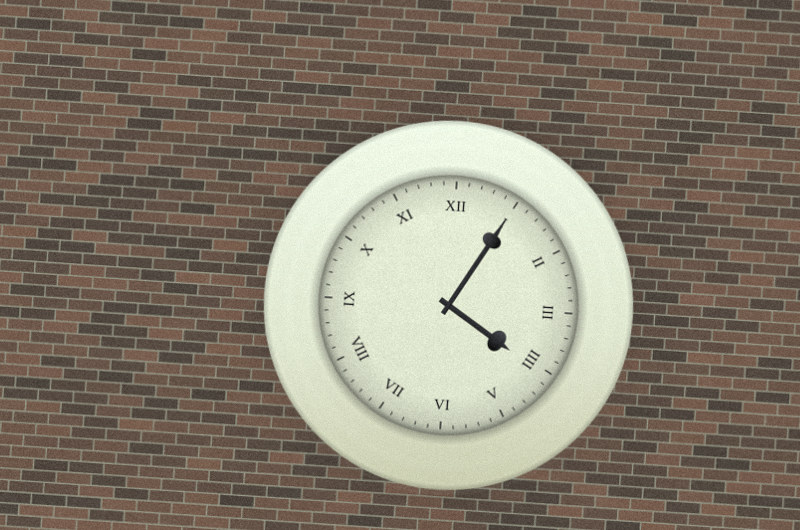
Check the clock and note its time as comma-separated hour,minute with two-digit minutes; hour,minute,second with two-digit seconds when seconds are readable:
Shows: 4,05
